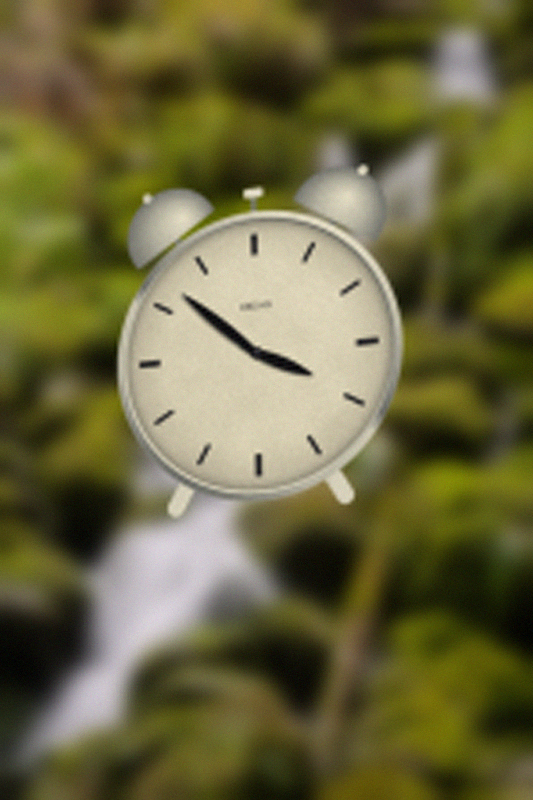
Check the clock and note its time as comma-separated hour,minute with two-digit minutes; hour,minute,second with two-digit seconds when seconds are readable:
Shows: 3,52
